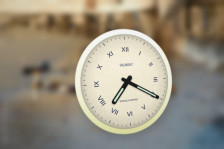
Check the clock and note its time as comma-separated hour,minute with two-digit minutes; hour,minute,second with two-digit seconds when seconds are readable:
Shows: 7,20
